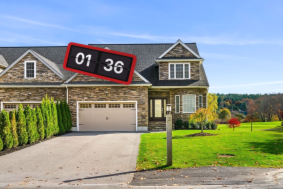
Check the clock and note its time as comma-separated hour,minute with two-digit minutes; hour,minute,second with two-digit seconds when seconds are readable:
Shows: 1,36
